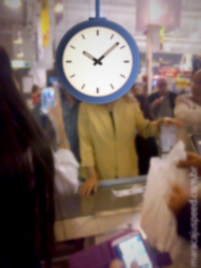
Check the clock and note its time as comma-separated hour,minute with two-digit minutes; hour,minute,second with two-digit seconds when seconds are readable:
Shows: 10,08
